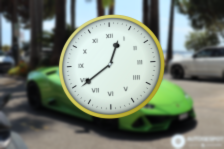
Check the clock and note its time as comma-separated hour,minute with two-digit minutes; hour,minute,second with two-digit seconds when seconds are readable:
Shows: 12,39
